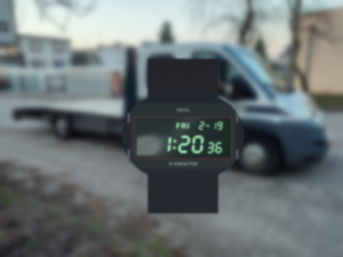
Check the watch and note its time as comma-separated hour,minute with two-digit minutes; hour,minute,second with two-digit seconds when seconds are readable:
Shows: 1,20,36
